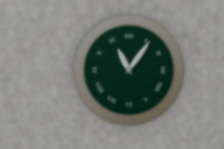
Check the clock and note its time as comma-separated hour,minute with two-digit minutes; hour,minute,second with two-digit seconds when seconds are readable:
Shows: 11,06
